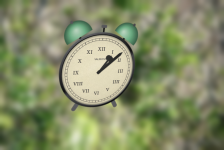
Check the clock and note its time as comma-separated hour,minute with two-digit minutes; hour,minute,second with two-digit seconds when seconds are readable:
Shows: 1,08
